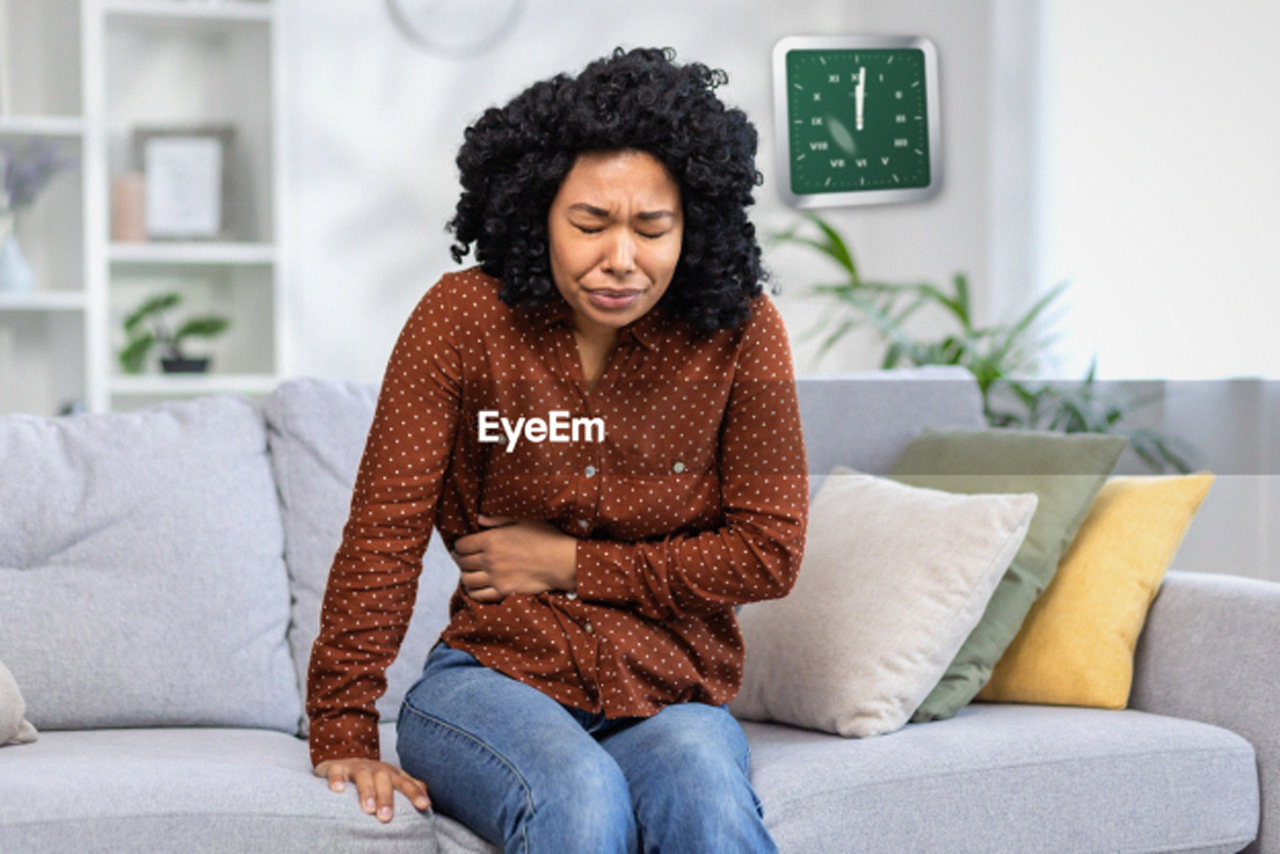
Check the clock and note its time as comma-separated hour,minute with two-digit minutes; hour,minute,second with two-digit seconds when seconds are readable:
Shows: 12,01
